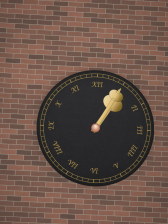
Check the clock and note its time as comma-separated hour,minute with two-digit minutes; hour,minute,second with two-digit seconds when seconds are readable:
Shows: 1,05
